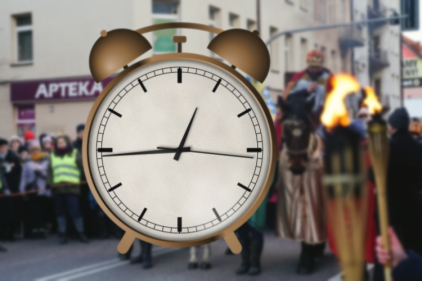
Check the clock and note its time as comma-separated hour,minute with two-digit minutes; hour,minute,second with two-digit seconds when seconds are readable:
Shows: 12,44,16
